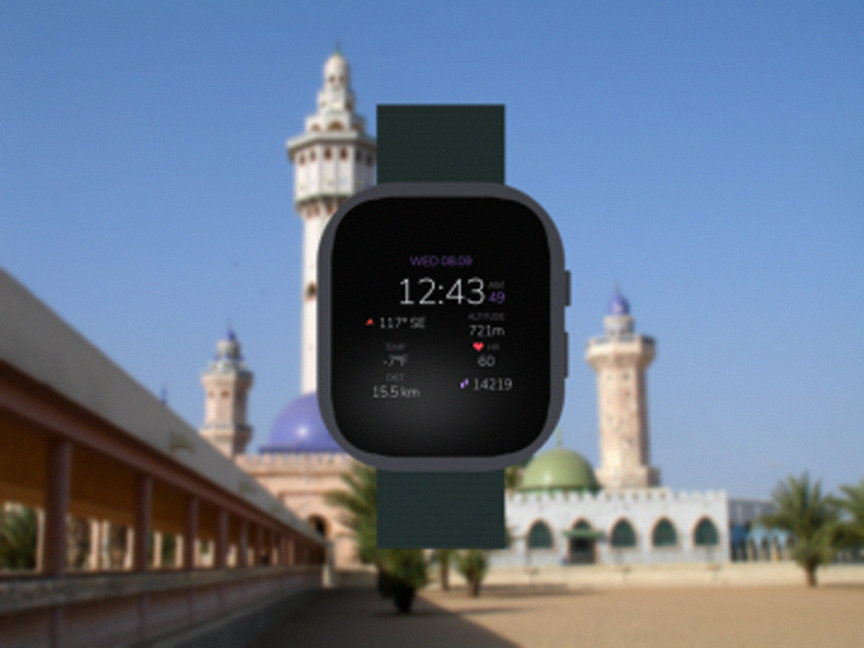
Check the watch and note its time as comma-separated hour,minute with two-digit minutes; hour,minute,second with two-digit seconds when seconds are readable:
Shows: 12,43
